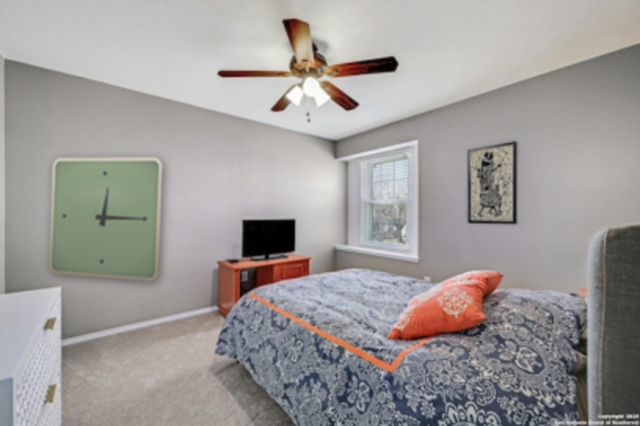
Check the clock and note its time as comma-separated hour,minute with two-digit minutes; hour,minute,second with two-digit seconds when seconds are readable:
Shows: 12,15
